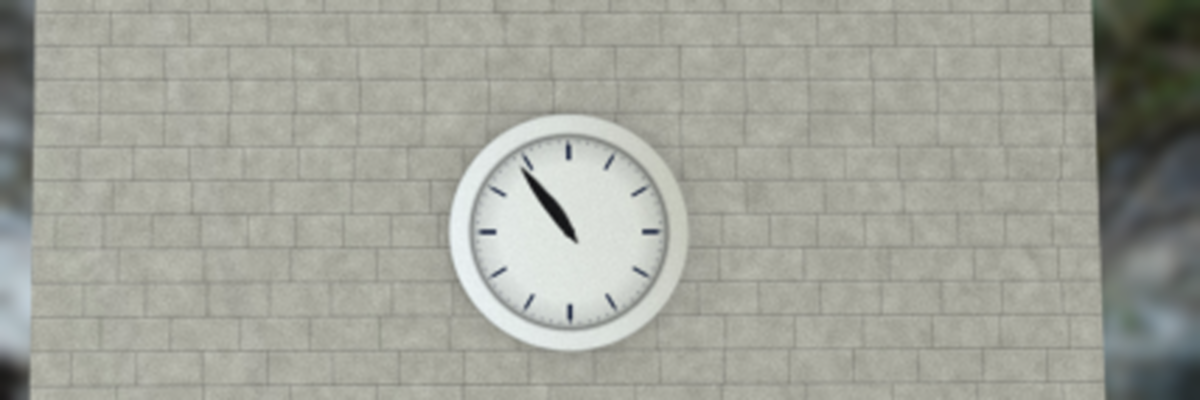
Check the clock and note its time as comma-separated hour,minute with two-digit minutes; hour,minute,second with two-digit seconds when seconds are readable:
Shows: 10,54
